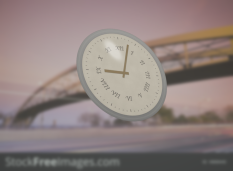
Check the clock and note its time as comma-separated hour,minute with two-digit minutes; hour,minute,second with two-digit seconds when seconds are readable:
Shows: 9,03
